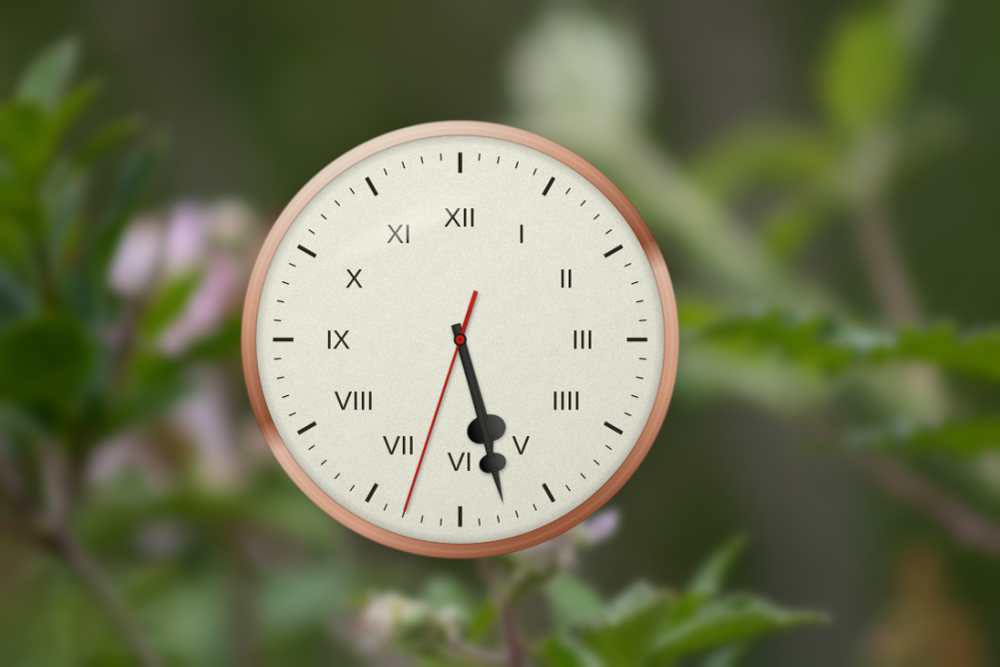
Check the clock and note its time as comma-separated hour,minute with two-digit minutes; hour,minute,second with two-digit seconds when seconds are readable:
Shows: 5,27,33
